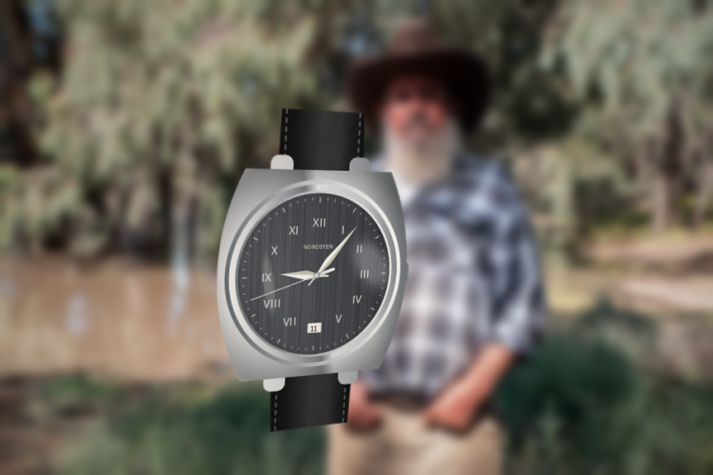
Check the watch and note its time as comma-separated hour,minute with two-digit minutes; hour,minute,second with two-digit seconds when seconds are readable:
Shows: 9,06,42
